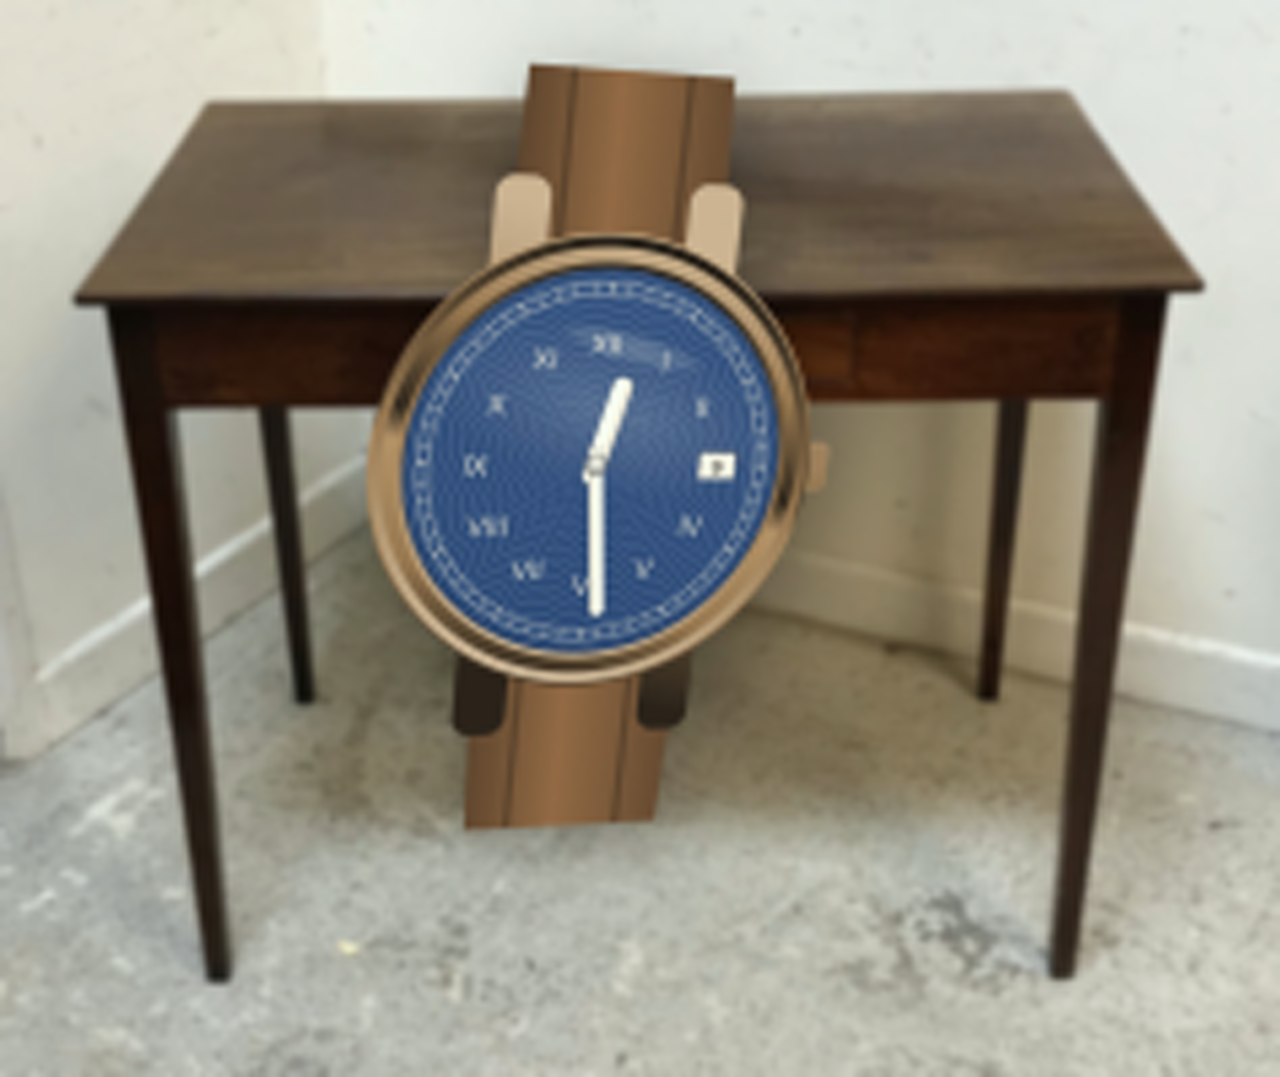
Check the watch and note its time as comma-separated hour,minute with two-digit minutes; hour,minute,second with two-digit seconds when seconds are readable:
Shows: 12,29
